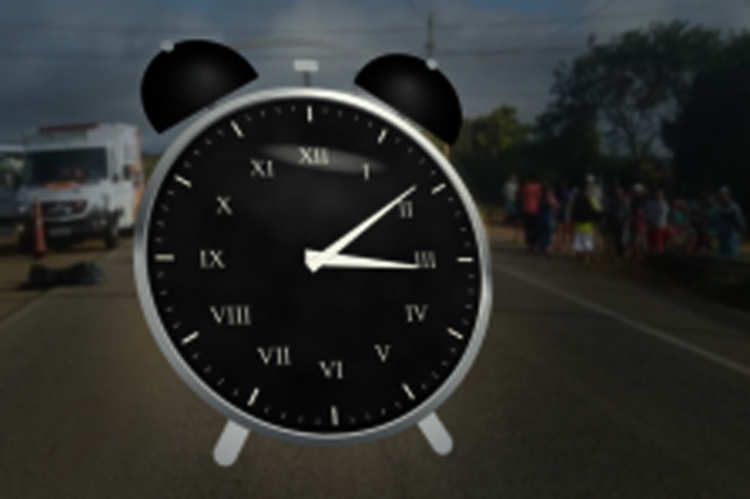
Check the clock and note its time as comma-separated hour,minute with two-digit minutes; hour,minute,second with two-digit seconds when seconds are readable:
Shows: 3,09
